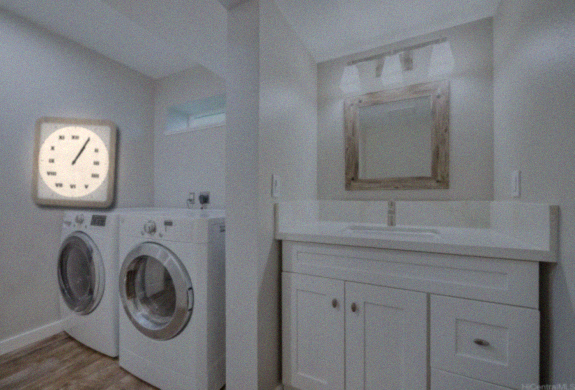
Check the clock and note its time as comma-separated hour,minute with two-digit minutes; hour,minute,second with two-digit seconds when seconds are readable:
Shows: 1,05
